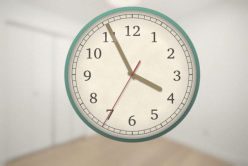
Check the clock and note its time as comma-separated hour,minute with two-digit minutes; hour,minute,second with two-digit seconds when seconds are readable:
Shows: 3,55,35
